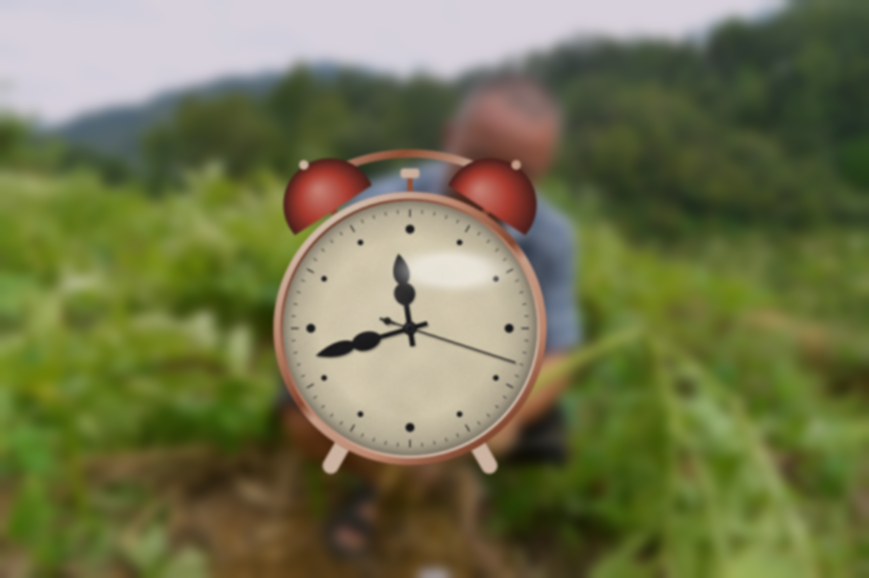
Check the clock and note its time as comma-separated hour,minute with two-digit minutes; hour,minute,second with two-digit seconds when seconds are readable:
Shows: 11,42,18
